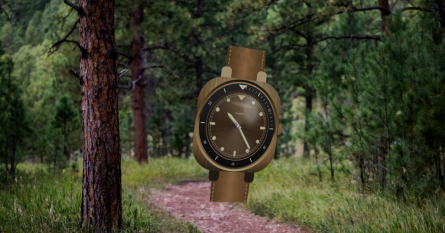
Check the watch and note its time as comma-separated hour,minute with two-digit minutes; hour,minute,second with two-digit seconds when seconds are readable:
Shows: 10,24
